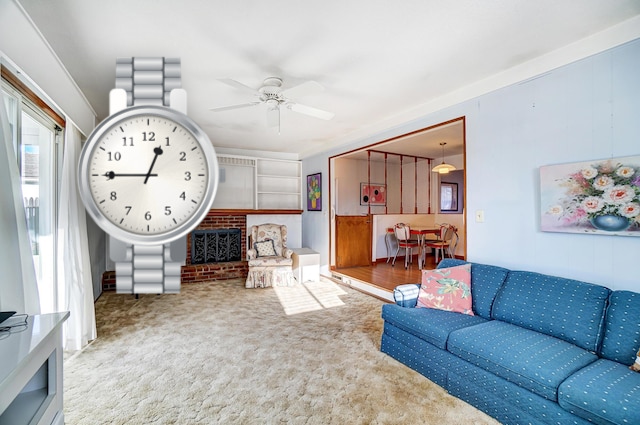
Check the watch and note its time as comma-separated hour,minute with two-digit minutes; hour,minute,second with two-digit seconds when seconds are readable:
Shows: 12,45
